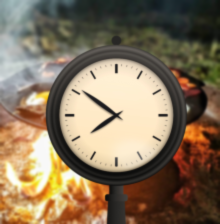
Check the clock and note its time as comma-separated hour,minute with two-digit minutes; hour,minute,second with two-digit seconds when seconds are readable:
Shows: 7,51
